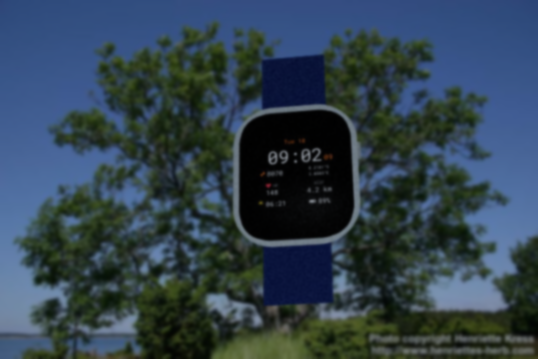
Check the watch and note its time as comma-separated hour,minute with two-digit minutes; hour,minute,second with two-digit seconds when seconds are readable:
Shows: 9,02
